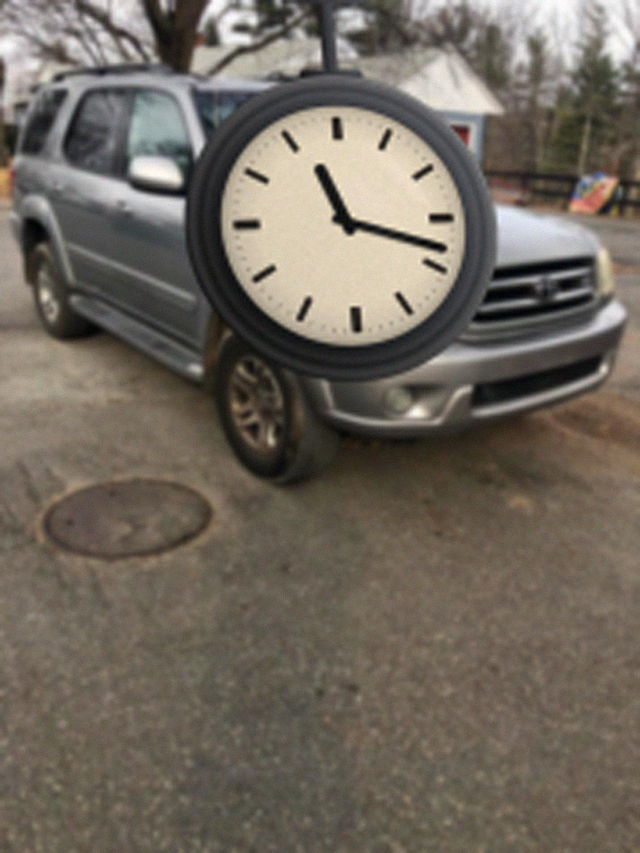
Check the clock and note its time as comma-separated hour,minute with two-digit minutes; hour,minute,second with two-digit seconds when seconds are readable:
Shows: 11,18
